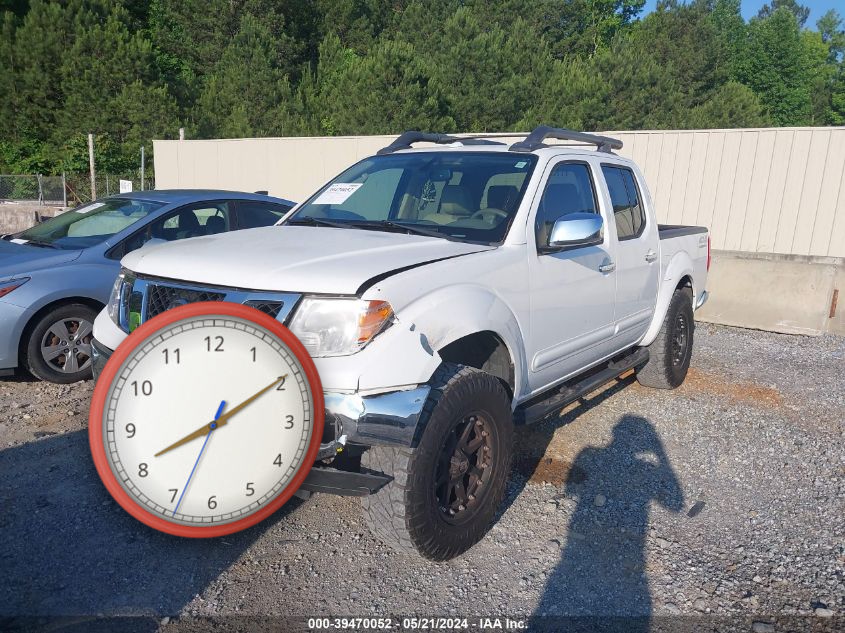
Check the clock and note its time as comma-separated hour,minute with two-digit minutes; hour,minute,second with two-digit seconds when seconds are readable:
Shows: 8,09,34
